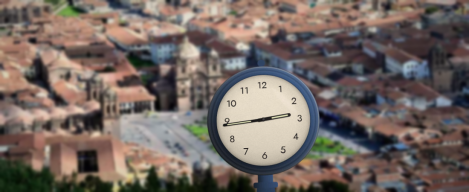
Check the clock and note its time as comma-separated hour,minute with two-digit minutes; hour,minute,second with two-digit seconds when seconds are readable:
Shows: 2,44
